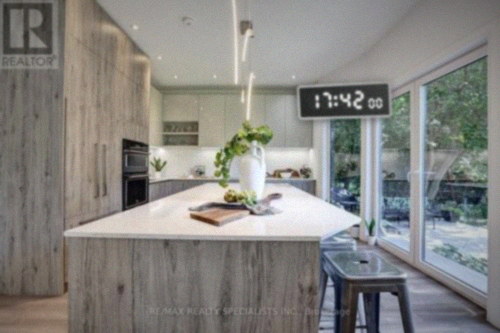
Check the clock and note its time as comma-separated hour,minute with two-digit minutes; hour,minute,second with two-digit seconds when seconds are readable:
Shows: 17,42
